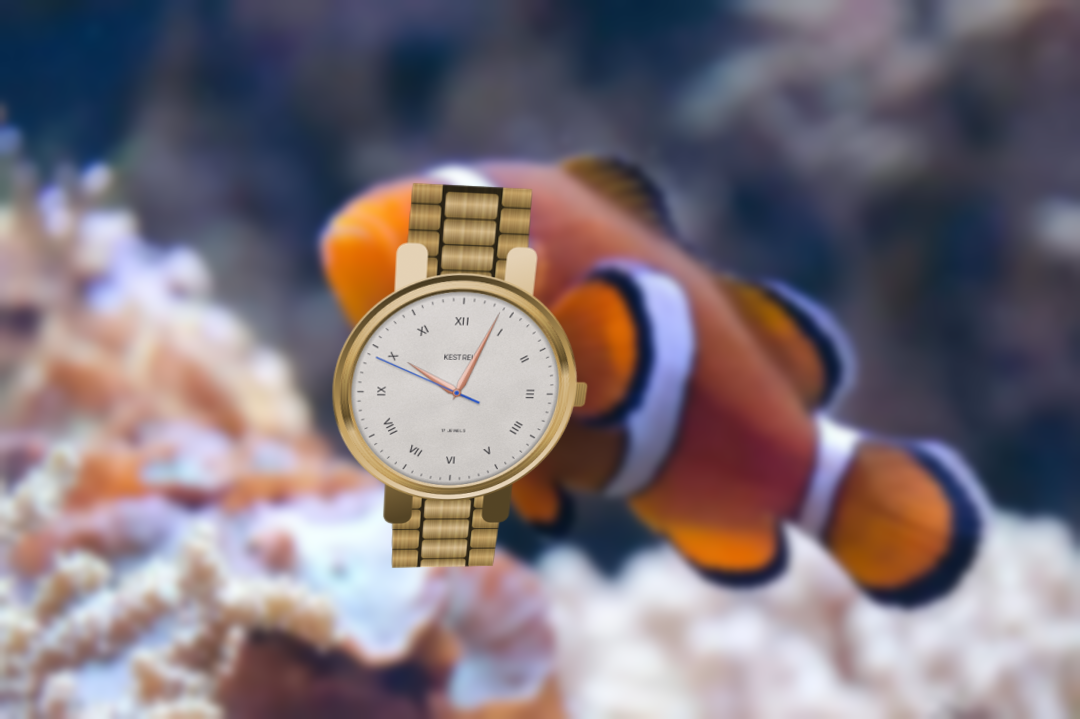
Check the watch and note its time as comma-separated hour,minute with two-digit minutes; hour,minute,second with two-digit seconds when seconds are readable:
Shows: 10,03,49
